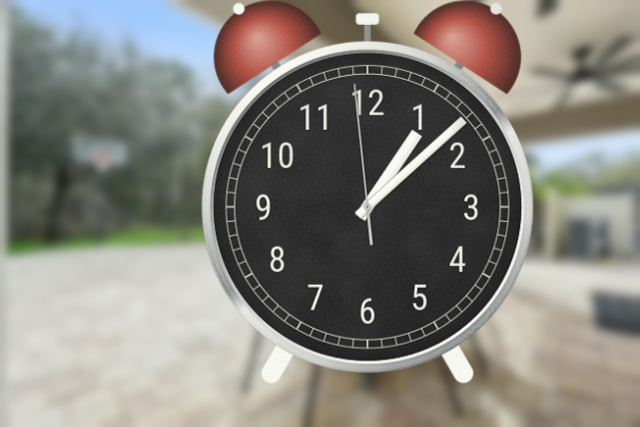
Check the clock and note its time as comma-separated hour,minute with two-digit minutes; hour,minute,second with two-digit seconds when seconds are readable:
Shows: 1,07,59
